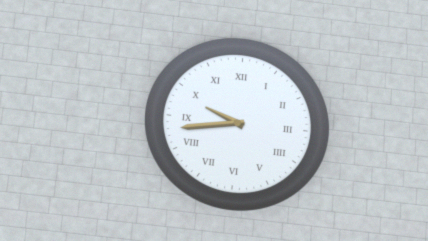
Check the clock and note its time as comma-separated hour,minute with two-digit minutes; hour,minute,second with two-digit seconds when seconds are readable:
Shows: 9,43
